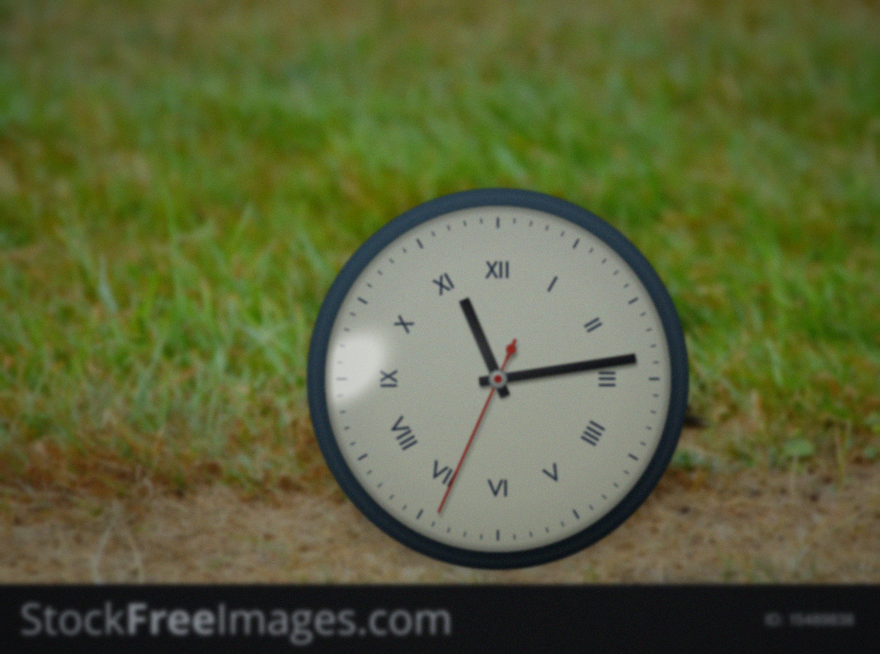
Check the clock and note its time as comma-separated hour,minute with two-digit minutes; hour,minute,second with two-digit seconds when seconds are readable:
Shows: 11,13,34
